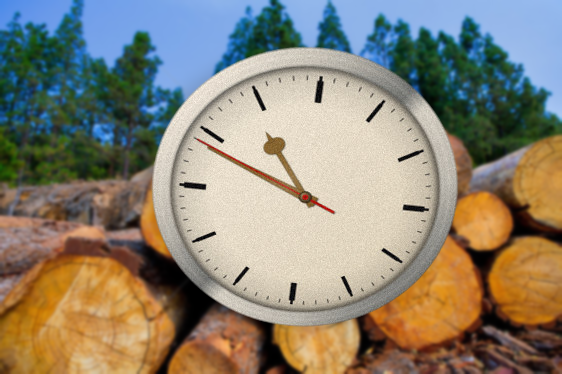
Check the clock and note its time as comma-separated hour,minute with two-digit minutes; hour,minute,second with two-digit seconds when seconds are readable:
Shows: 10,48,49
